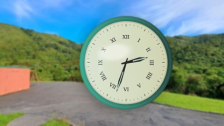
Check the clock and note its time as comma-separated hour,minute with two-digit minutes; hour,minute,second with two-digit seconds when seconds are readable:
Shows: 2,33
